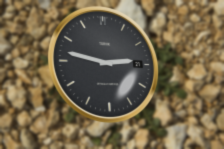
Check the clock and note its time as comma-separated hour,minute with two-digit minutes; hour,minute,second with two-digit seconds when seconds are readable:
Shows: 2,47
